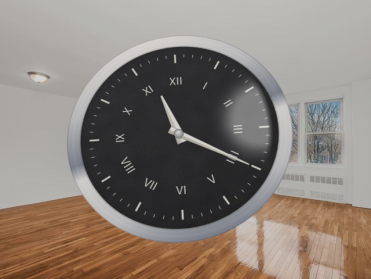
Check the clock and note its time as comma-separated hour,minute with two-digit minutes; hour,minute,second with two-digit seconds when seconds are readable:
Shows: 11,20
